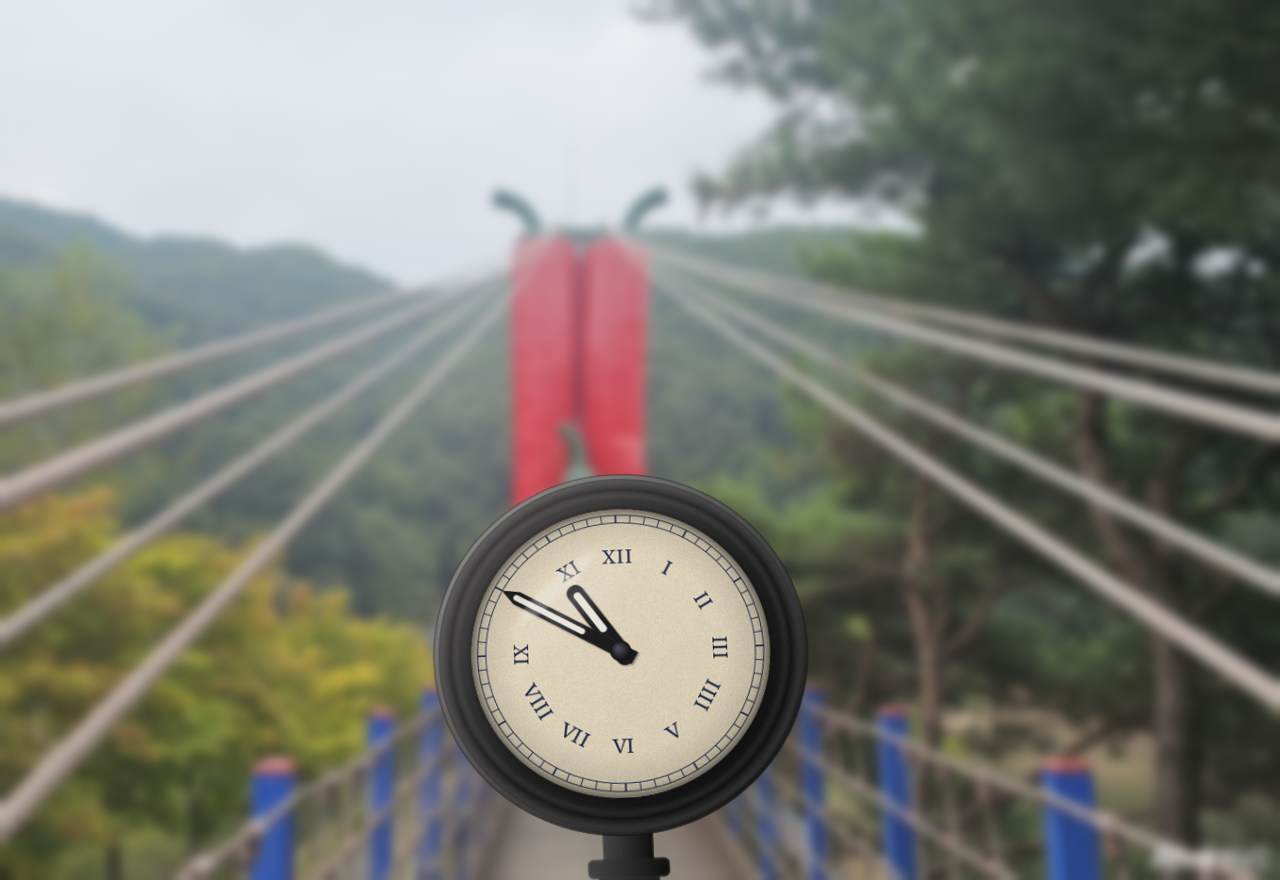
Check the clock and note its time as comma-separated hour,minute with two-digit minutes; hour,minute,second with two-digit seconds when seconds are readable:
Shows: 10,50
